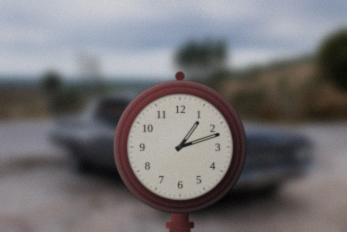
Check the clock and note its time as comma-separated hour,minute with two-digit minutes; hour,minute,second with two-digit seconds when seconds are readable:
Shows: 1,12
